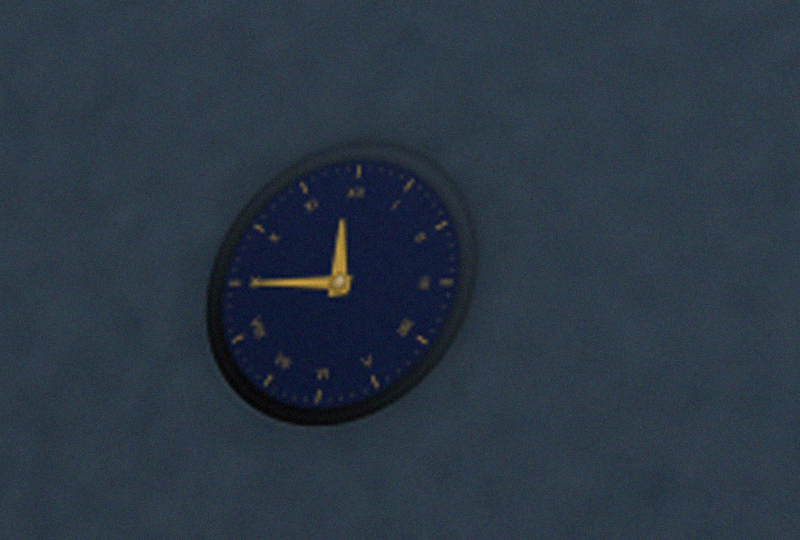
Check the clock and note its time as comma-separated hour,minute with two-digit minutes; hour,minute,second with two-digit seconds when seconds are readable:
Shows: 11,45
